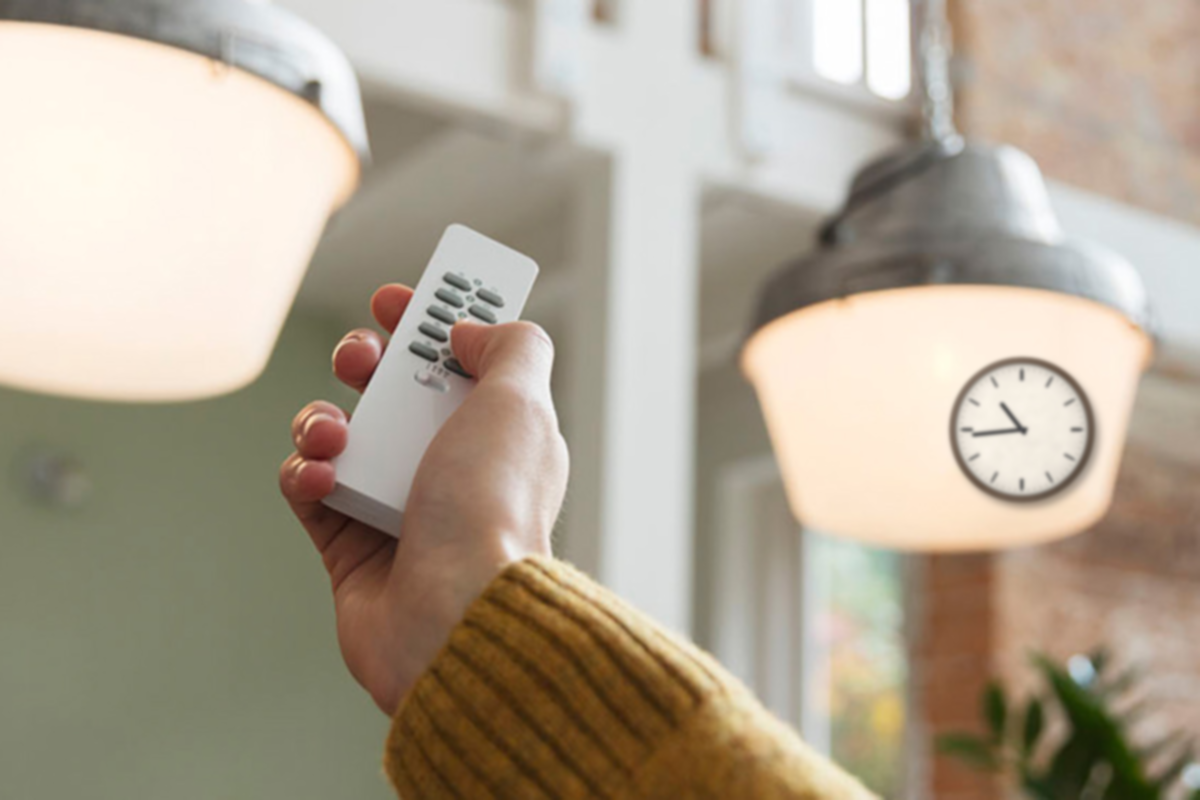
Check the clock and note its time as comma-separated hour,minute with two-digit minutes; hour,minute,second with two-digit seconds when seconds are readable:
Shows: 10,44
